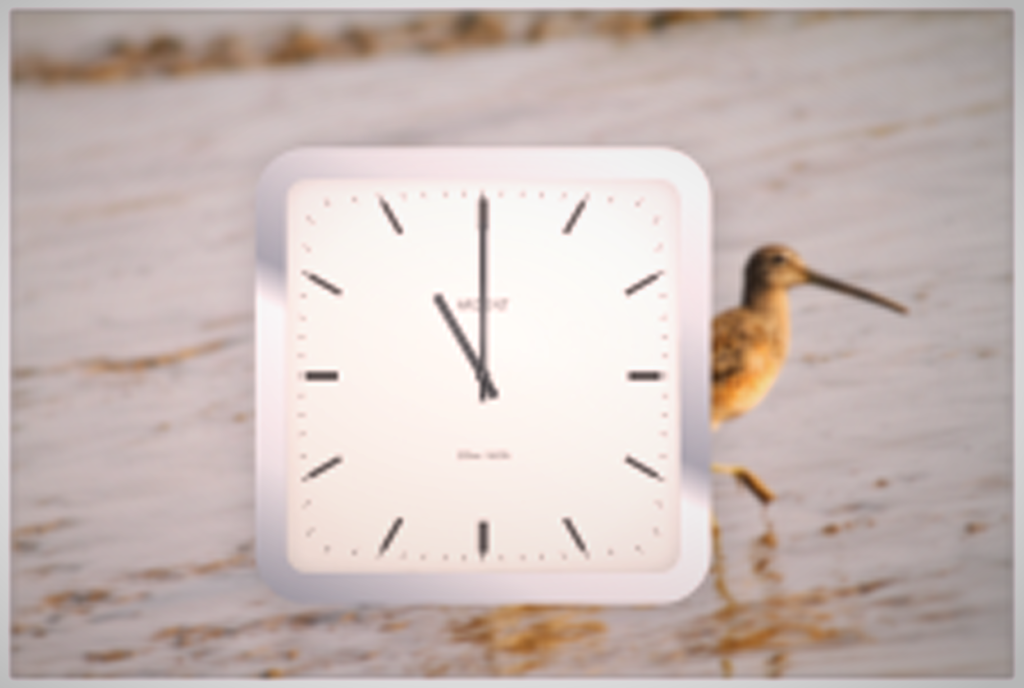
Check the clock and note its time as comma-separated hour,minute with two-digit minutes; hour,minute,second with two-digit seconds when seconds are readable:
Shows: 11,00
